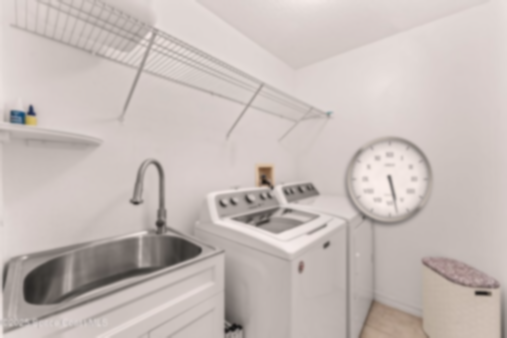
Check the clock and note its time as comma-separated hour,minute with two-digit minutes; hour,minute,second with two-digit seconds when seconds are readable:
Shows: 5,28
